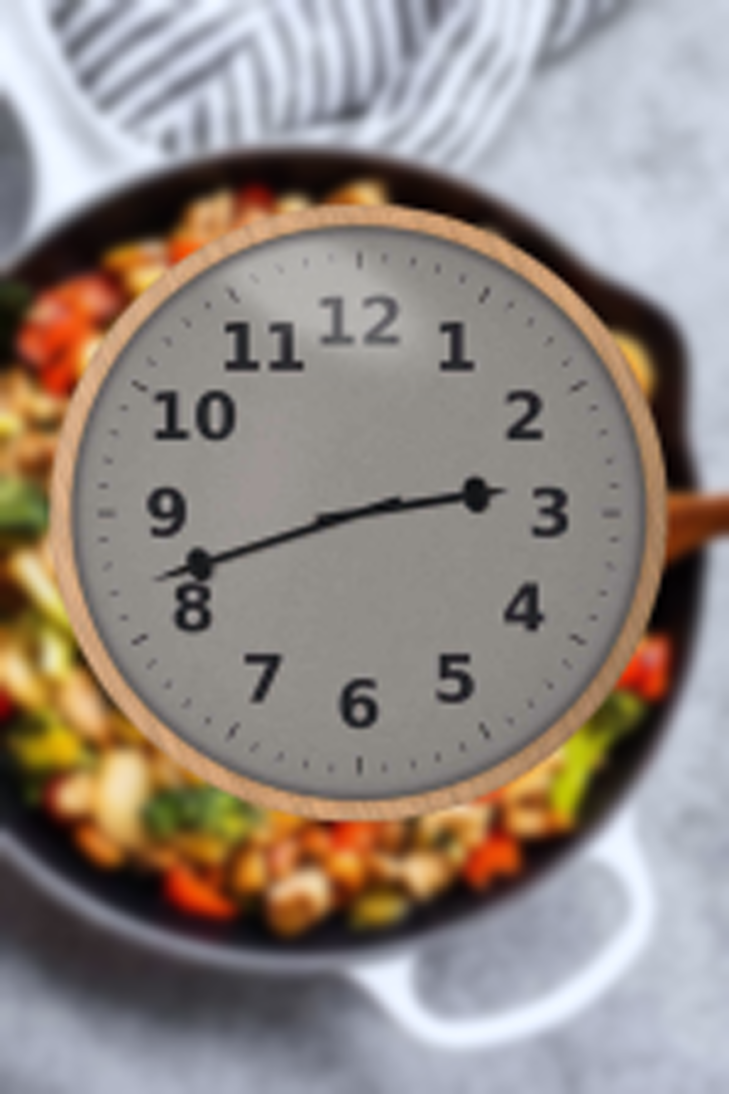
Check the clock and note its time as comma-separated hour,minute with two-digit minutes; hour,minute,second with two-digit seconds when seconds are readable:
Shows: 2,42
